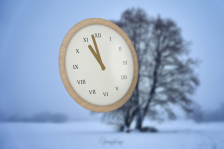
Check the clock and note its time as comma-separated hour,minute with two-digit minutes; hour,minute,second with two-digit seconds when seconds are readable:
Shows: 10,58
